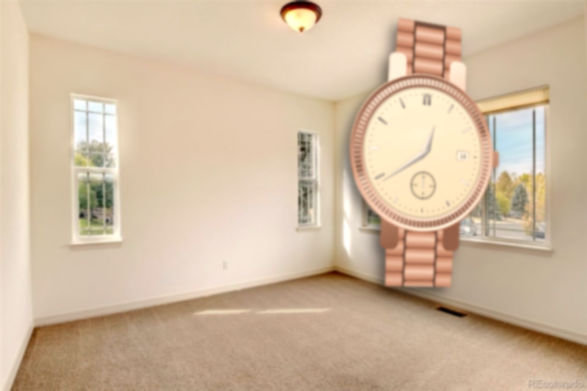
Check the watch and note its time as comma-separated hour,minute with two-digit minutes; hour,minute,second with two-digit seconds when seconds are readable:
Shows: 12,39
